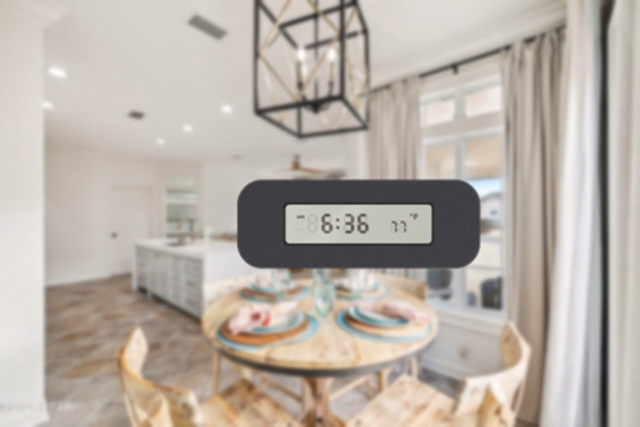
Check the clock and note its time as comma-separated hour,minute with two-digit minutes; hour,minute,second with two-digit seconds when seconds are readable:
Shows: 6,36
